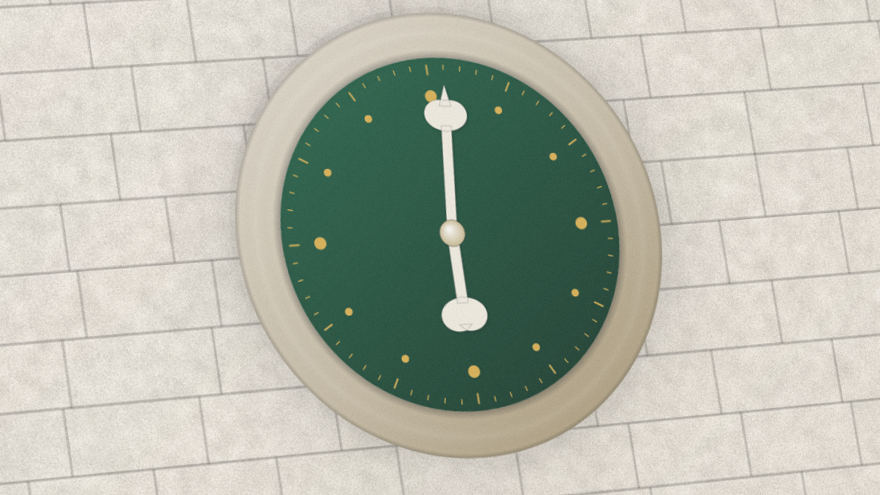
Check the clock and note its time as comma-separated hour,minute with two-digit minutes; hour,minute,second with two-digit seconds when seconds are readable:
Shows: 6,01
